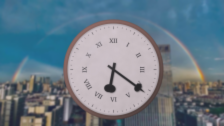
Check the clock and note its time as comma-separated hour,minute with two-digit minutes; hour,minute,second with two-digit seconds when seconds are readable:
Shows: 6,21
